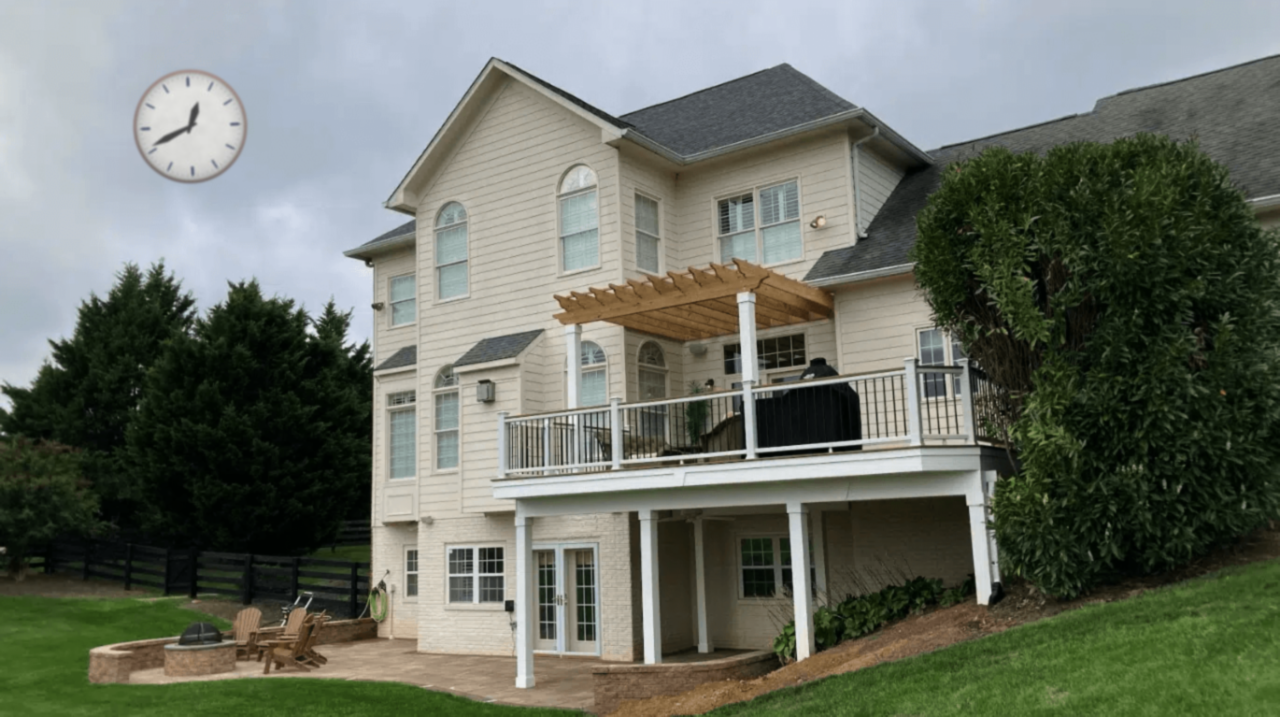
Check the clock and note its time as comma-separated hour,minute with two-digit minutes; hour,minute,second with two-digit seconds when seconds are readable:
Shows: 12,41
